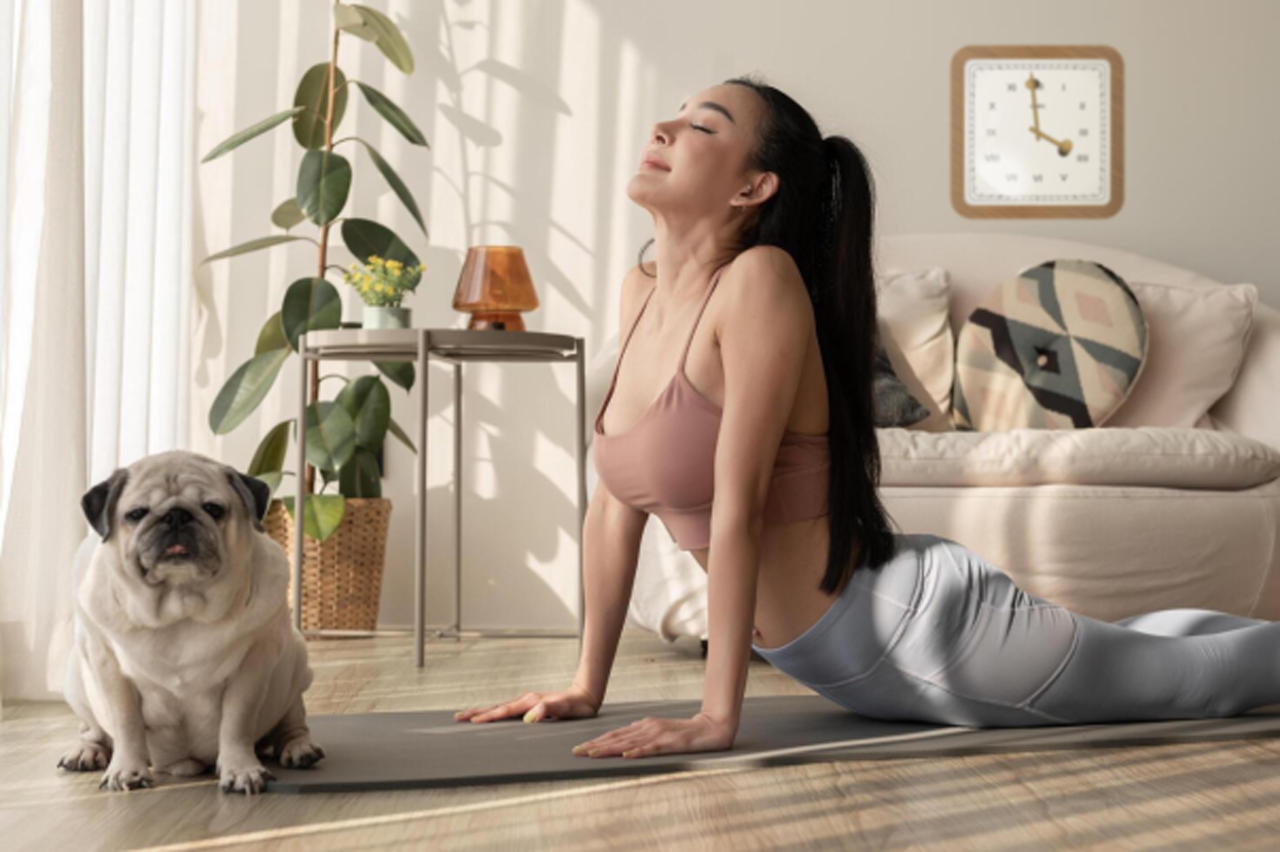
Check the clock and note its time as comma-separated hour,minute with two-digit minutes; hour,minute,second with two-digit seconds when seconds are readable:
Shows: 3,59
